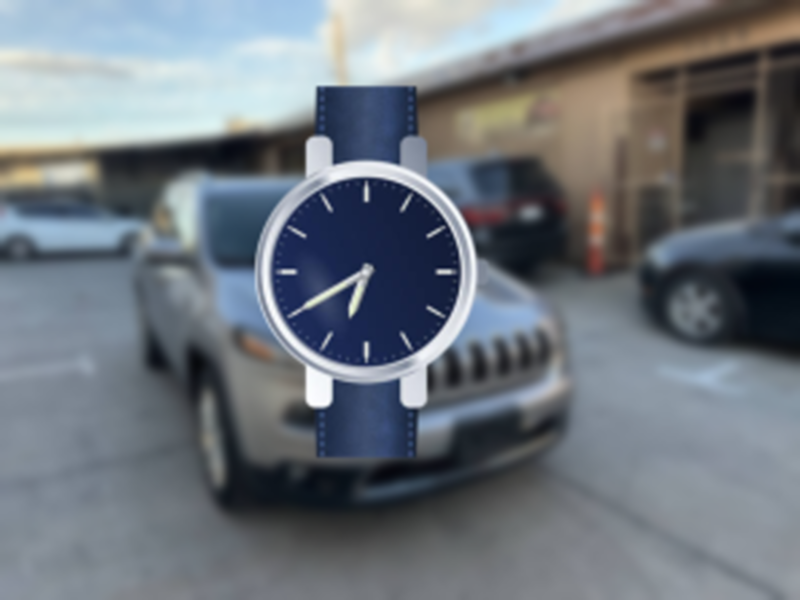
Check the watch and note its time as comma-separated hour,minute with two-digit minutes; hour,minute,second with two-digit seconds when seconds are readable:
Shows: 6,40
